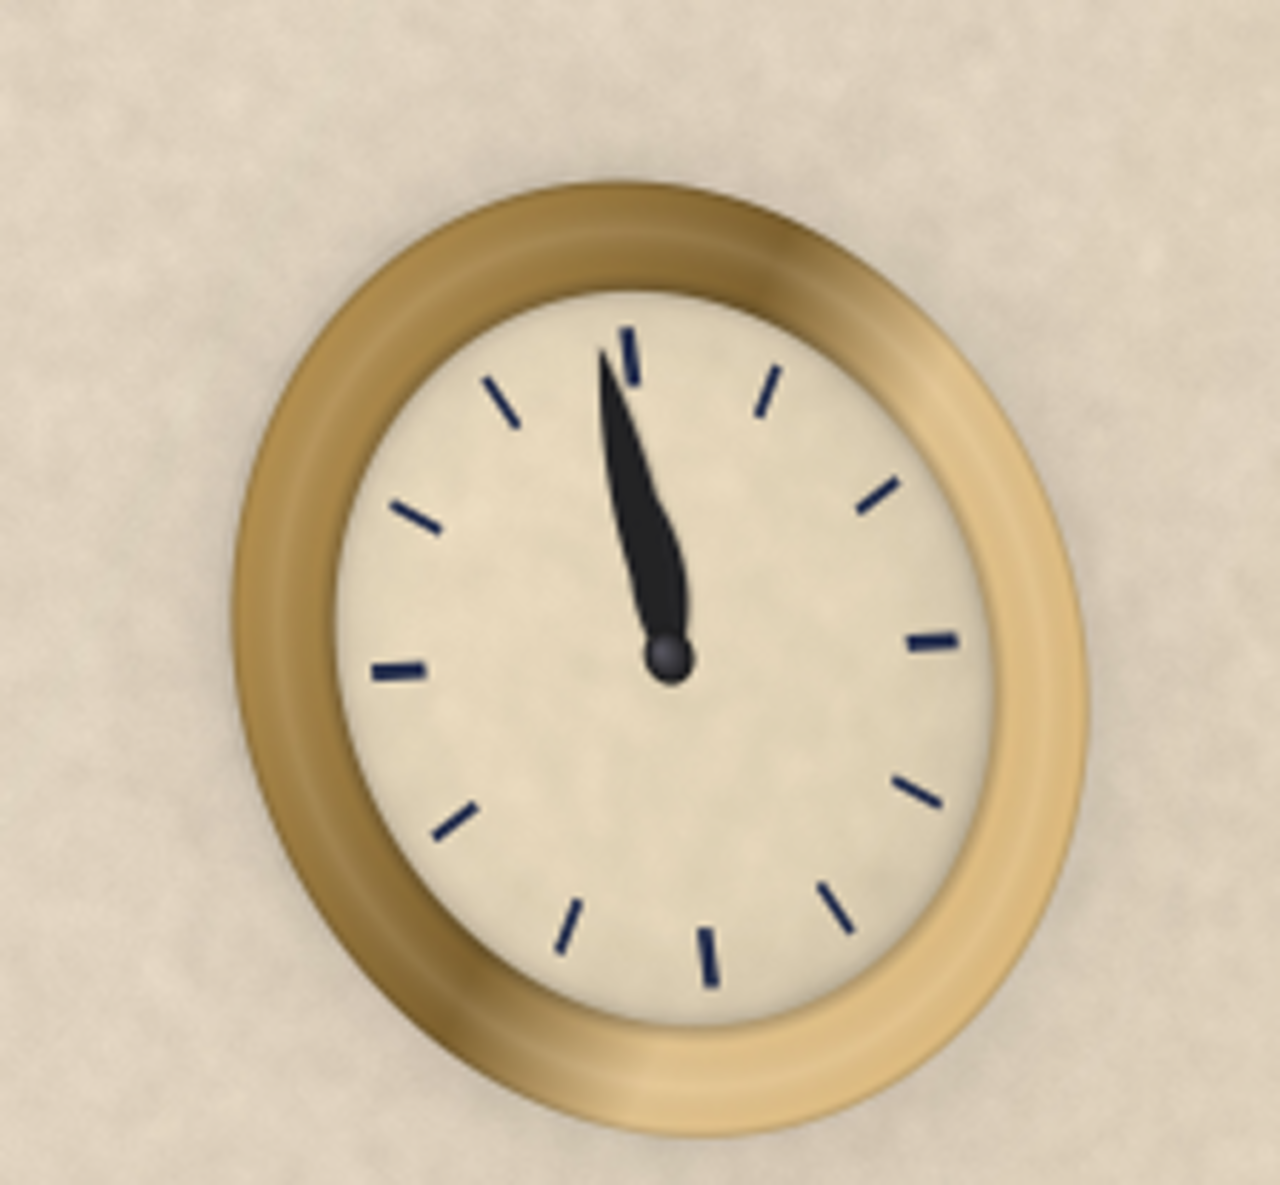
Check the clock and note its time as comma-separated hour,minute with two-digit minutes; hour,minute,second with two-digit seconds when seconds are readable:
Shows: 11,59
